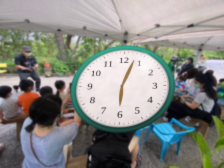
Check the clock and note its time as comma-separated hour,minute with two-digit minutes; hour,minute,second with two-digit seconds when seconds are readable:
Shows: 6,03
